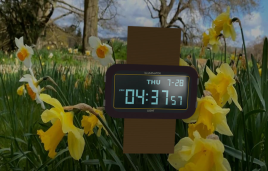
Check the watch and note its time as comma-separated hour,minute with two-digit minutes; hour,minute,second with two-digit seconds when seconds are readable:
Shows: 4,37,57
